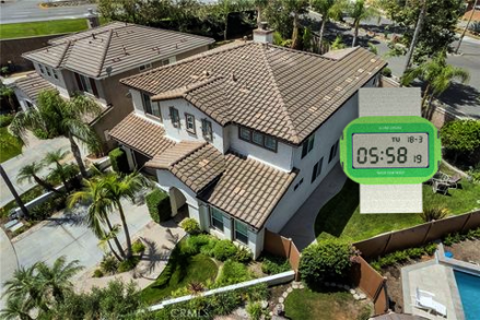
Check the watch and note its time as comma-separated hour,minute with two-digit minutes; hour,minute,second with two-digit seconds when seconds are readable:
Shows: 5,58,19
